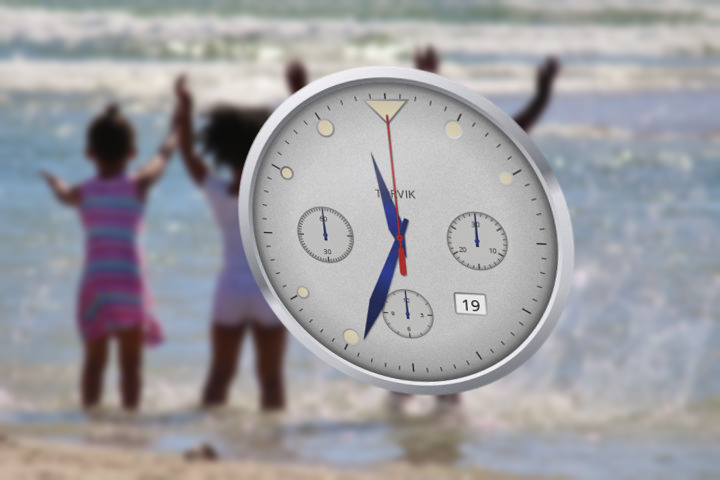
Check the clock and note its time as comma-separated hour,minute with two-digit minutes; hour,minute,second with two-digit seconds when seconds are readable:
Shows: 11,34
